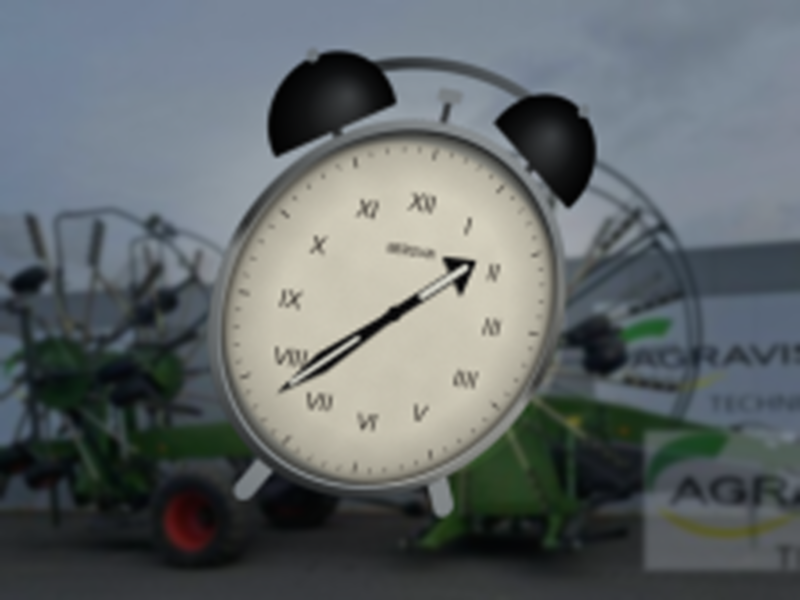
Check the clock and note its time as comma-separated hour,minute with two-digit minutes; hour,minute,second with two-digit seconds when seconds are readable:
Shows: 1,38
